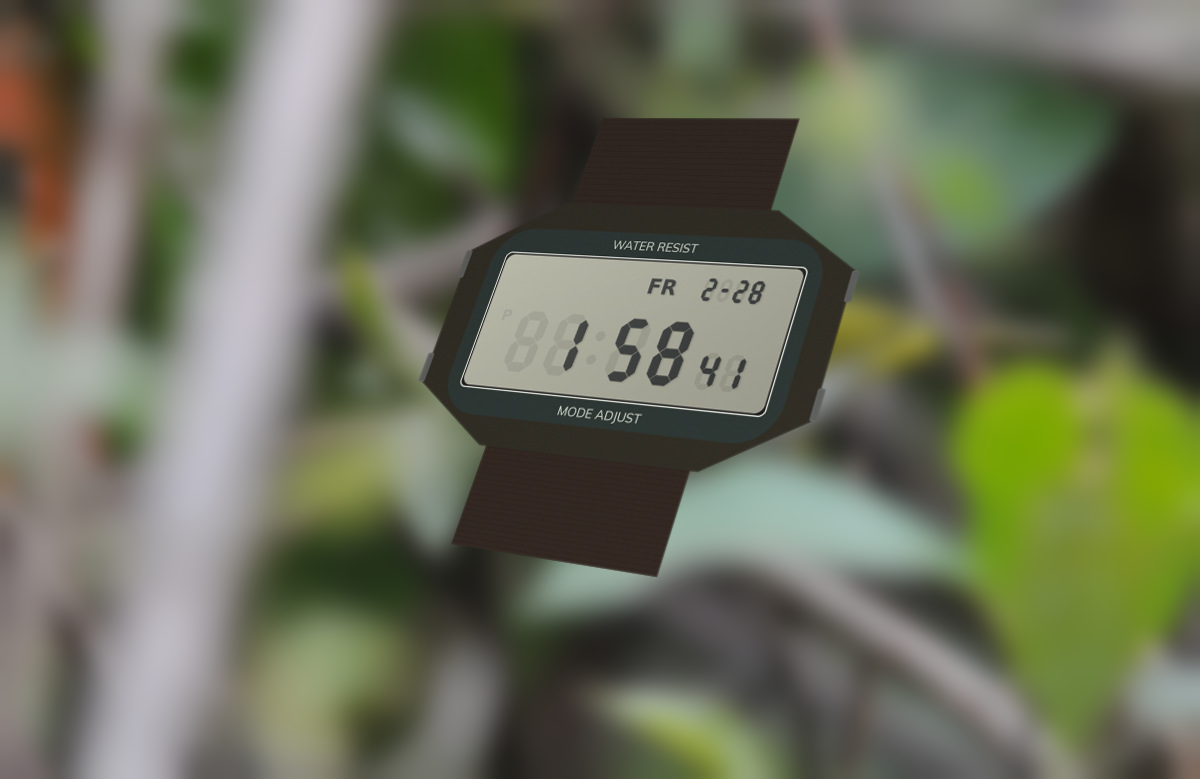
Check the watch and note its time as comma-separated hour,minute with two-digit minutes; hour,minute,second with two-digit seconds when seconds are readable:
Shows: 1,58,41
